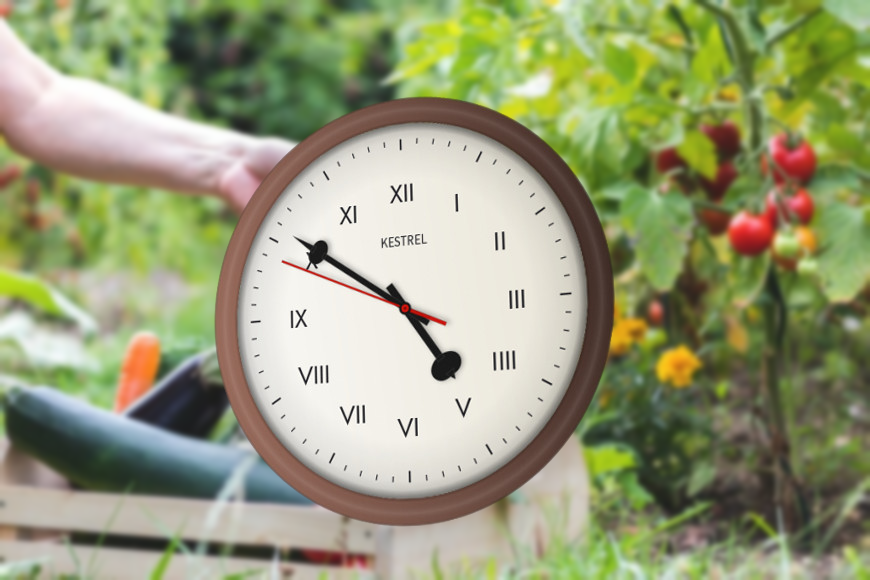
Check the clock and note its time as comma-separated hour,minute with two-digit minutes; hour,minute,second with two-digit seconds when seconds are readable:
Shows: 4,50,49
